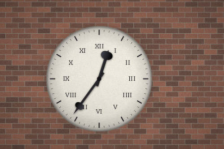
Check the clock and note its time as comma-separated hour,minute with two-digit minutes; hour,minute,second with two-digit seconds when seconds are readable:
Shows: 12,36
